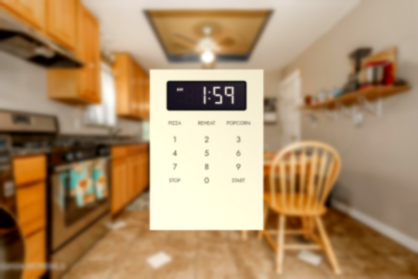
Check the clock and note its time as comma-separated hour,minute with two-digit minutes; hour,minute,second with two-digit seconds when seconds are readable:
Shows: 1,59
